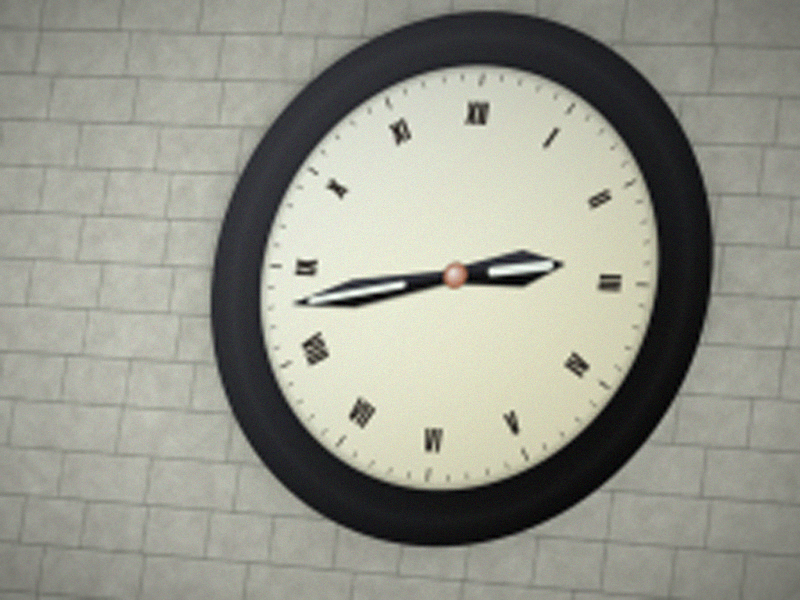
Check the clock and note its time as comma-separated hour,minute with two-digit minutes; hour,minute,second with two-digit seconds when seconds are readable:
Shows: 2,43
